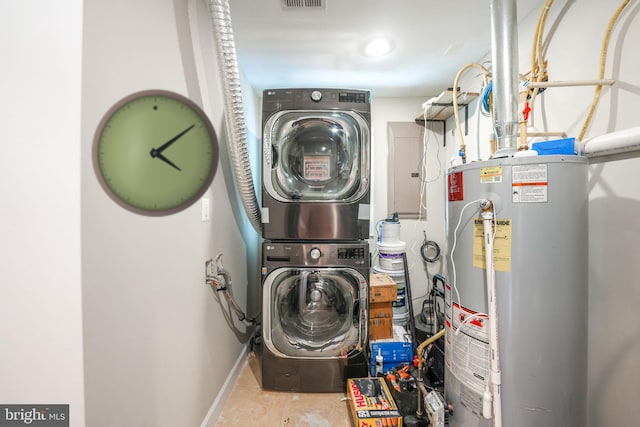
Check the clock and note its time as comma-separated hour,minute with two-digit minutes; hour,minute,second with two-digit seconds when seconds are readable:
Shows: 4,09
